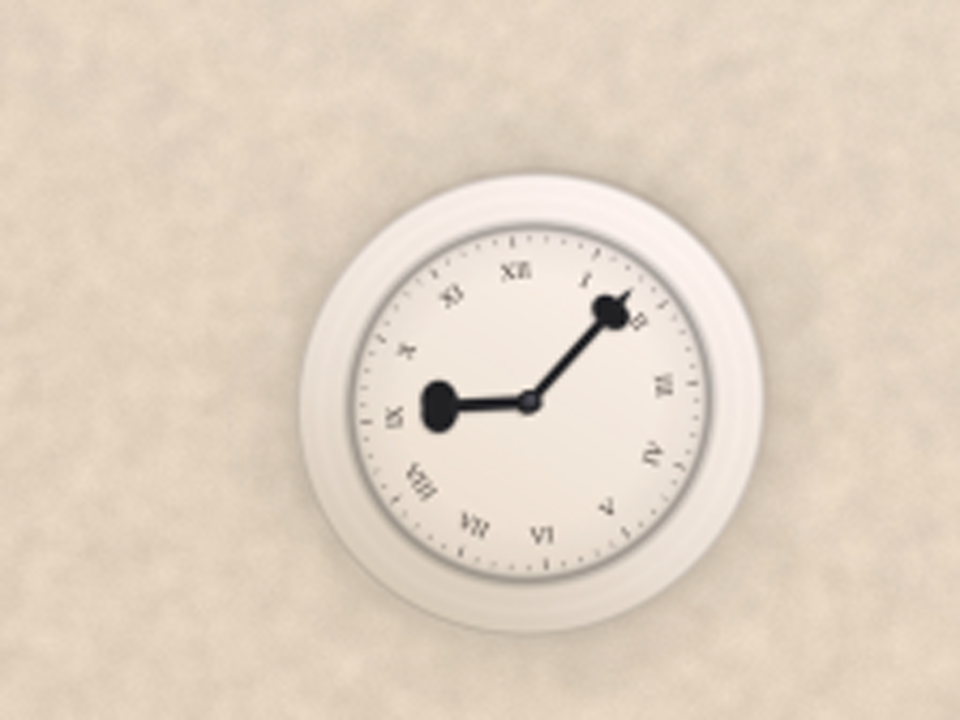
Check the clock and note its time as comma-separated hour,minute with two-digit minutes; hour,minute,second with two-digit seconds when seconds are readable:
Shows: 9,08
